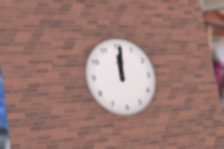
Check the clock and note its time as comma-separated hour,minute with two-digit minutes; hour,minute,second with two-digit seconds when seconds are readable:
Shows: 12,01
